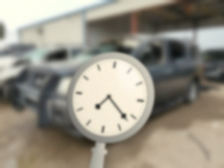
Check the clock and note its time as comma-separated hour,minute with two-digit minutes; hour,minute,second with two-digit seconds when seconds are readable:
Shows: 7,22
